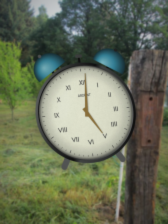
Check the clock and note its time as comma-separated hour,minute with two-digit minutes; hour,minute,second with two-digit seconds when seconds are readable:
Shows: 5,01
